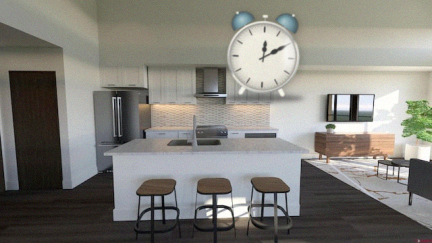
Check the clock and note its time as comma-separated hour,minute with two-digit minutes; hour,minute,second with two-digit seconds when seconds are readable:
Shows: 12,10
